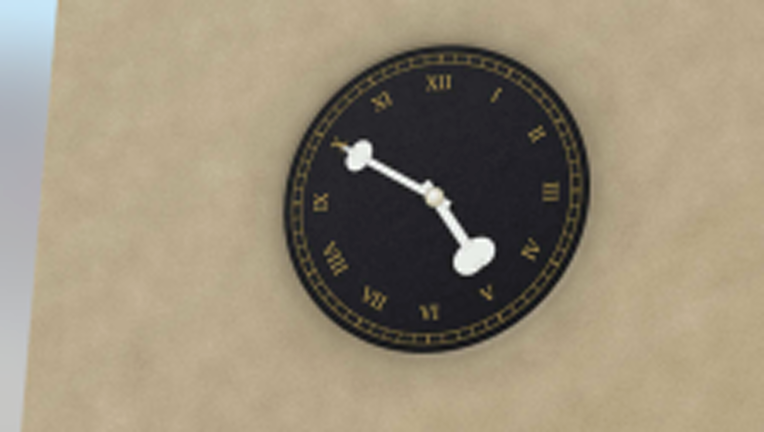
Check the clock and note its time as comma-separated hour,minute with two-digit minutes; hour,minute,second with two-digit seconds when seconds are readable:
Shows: 4,50
